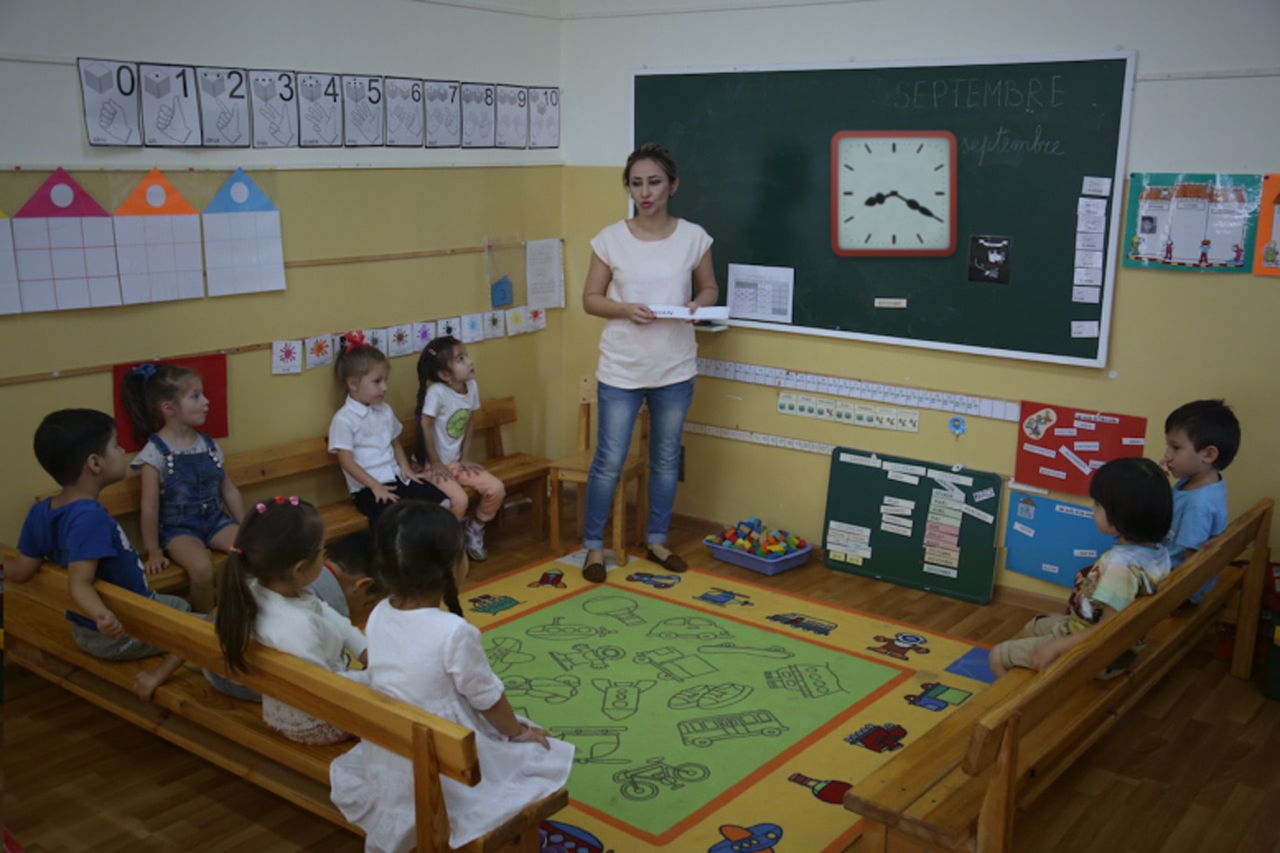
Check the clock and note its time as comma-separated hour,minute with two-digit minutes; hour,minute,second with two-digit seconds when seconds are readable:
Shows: 8,20
